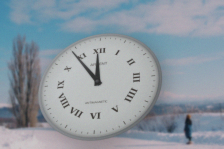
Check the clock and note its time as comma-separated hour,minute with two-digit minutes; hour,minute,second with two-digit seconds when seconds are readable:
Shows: 11,54
